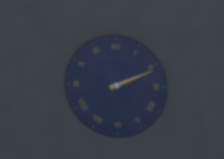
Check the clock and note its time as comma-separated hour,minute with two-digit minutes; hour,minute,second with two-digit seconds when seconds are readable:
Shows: 2,11
